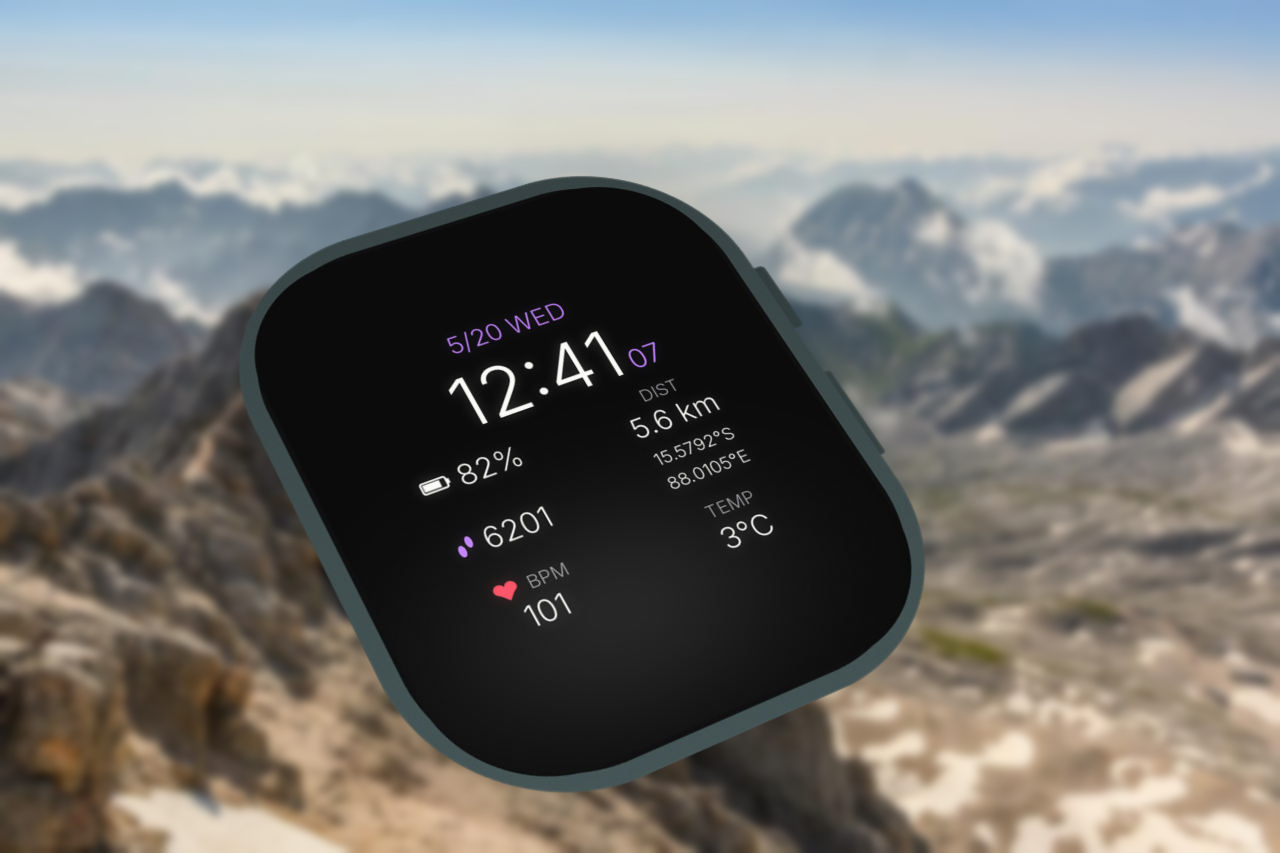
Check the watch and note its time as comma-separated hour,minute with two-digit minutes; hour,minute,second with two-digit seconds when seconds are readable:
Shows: 12,41,07
